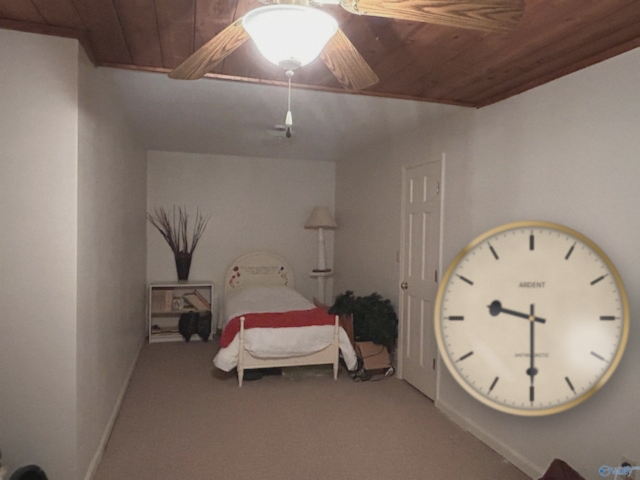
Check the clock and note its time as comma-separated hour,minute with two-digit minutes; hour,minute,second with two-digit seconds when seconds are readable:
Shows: 9,30
